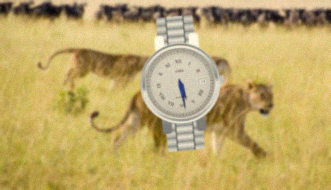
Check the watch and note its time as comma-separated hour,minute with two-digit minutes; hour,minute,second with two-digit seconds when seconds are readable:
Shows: 5,29
